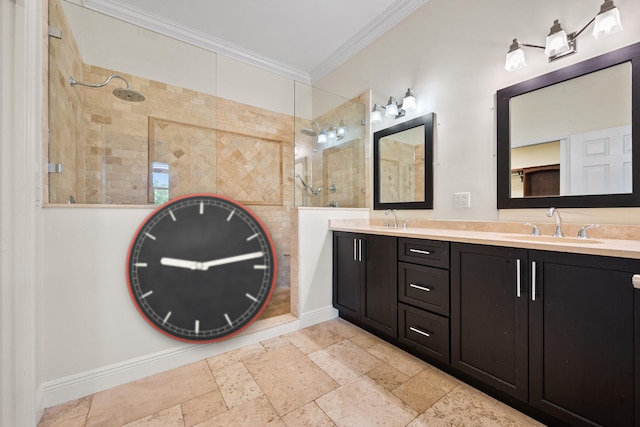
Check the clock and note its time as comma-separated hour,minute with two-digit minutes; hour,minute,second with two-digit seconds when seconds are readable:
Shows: 9,13
